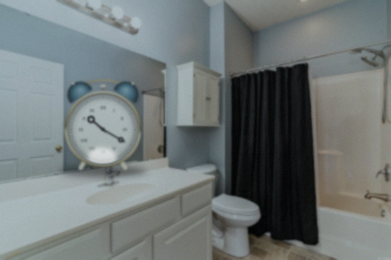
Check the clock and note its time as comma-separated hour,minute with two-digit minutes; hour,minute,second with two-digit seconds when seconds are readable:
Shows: 10,20
